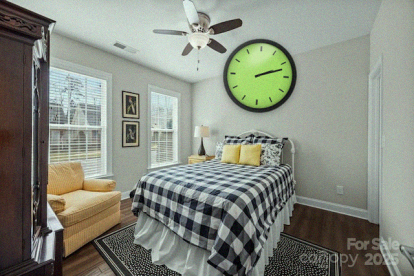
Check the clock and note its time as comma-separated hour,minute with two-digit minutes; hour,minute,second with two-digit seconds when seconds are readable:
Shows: 2,12
